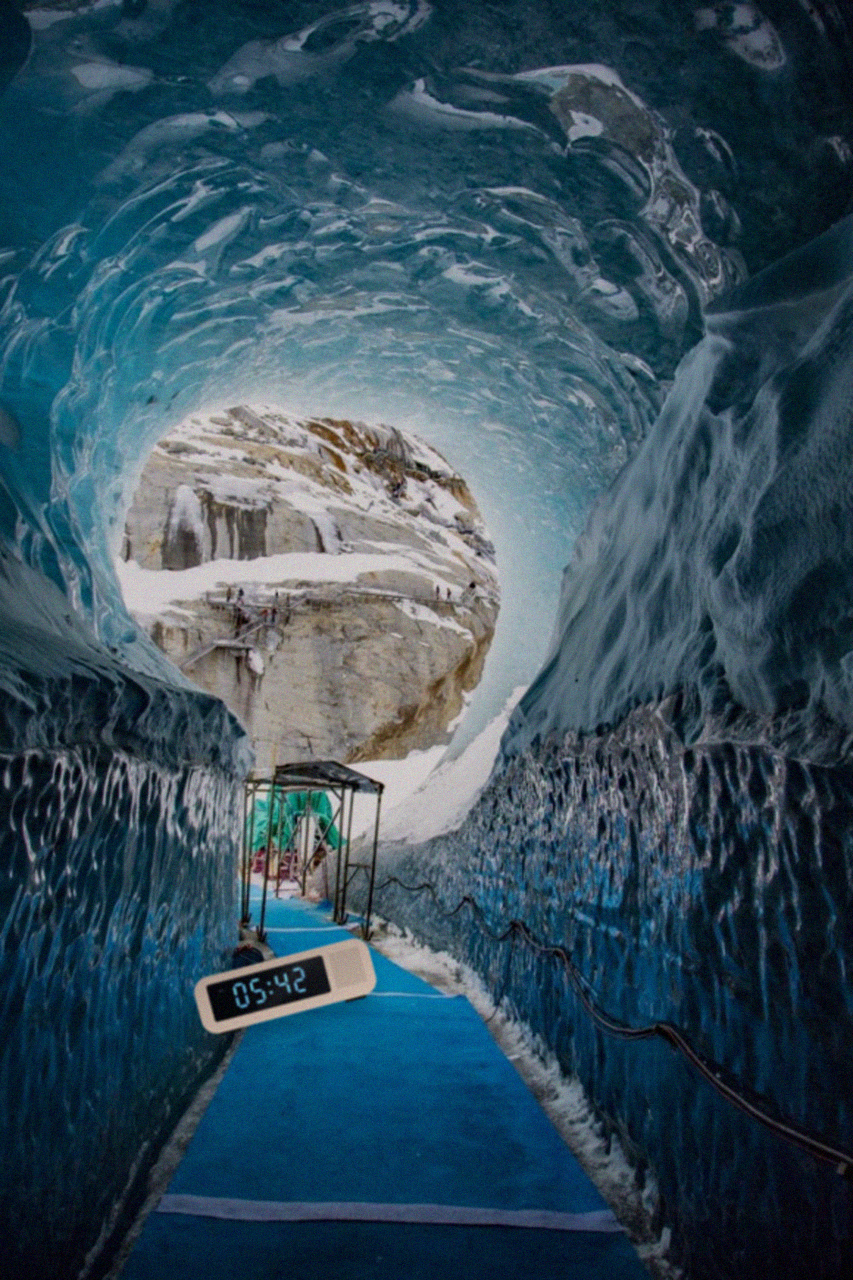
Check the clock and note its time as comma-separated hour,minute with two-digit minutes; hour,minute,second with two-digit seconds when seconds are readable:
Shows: 5,42
